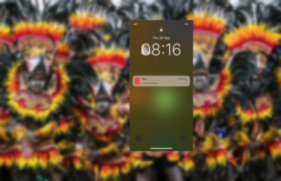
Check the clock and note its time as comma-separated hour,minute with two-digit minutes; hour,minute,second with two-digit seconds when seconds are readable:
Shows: 8,16
